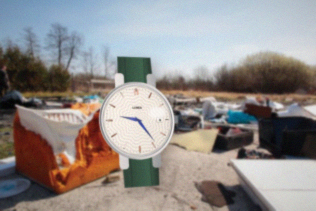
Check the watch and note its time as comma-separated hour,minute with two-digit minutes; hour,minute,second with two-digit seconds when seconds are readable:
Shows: 9,24
